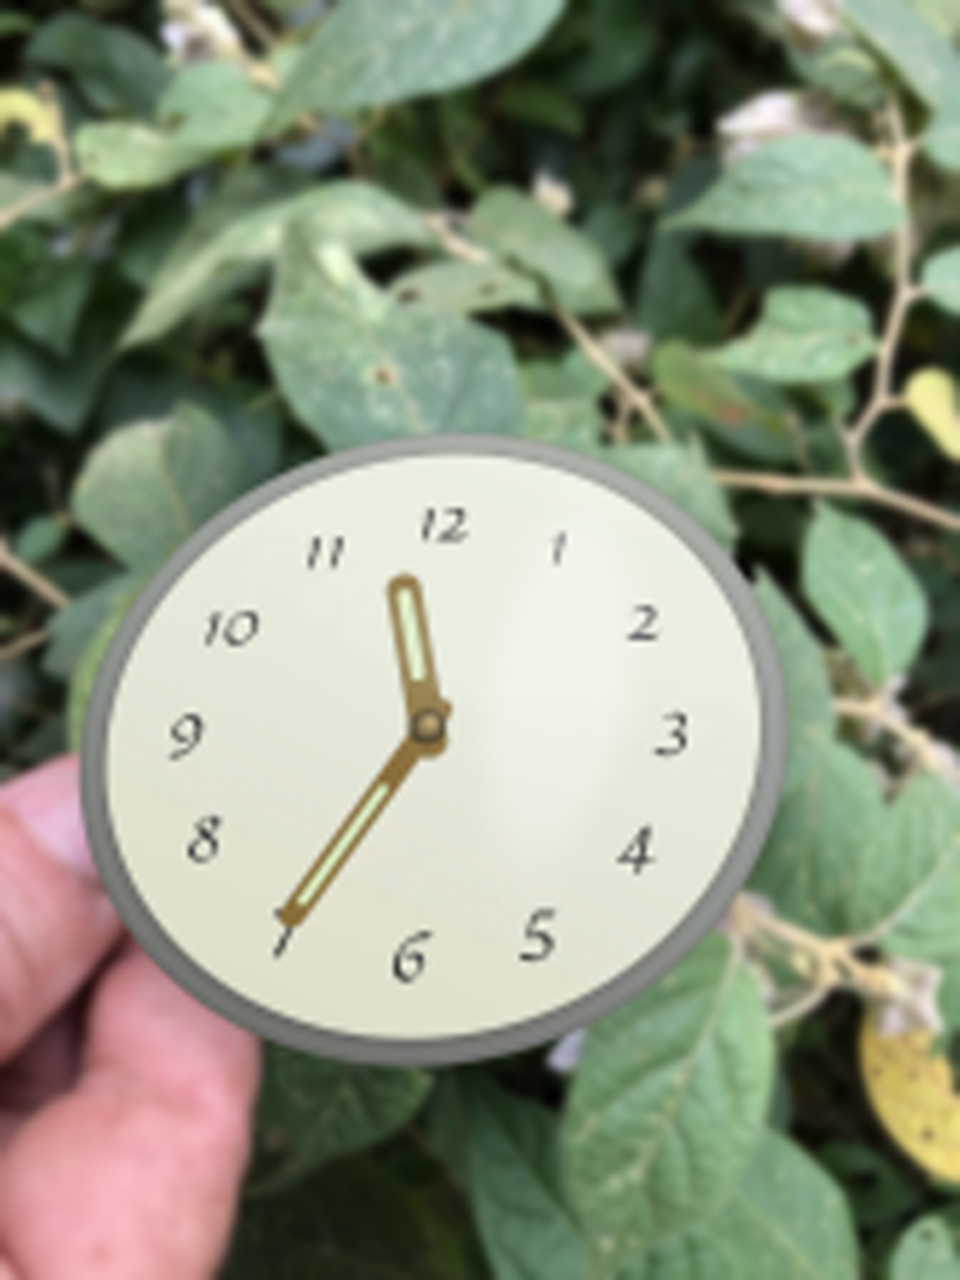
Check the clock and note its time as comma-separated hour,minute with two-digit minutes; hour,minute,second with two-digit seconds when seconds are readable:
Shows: 11,35
